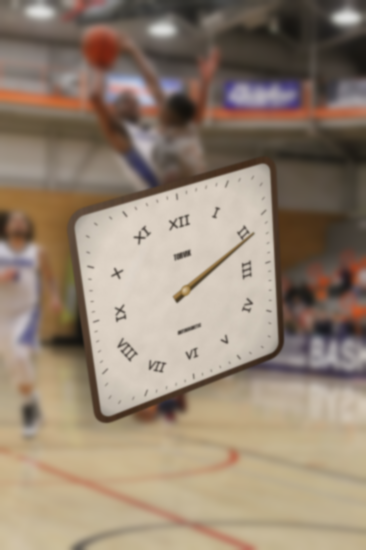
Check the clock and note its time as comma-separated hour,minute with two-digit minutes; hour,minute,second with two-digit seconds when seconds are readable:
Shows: 2,11
